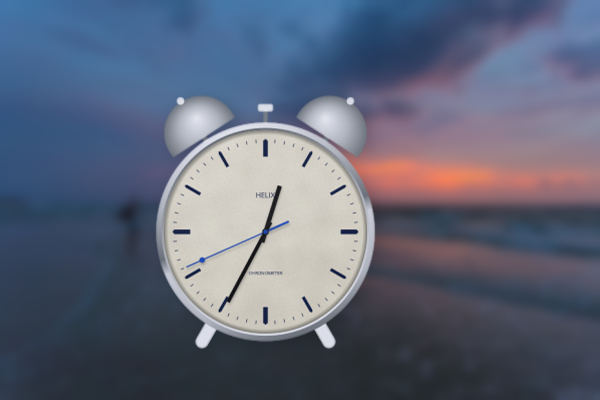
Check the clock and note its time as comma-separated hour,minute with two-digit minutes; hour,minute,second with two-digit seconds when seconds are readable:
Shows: 12,34,41
